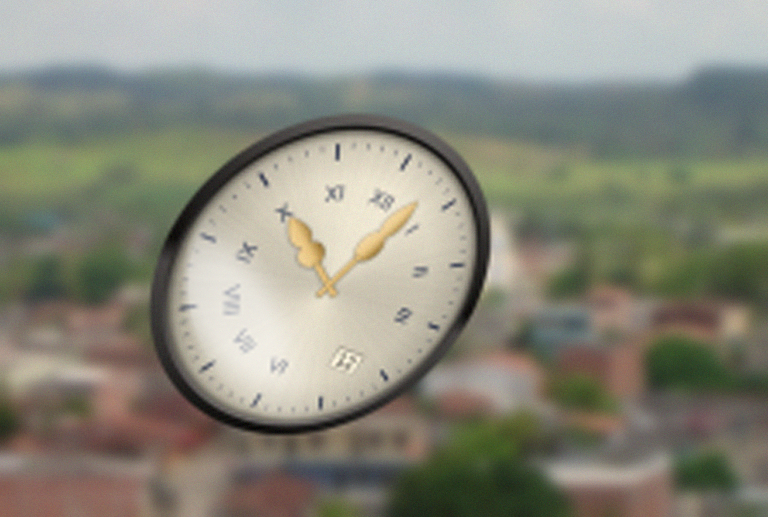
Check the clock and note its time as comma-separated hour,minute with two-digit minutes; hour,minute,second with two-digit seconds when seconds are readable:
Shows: 10,03
